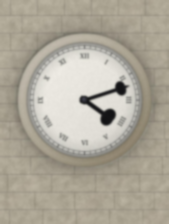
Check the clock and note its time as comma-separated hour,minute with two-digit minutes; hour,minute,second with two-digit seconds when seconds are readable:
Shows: 4,12
